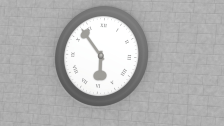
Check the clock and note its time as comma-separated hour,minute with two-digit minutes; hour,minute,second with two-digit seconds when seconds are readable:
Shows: 5,53
